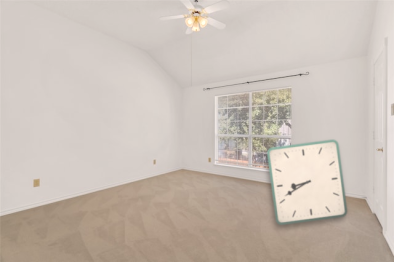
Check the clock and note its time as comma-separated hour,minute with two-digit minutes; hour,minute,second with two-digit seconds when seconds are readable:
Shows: 8,41
